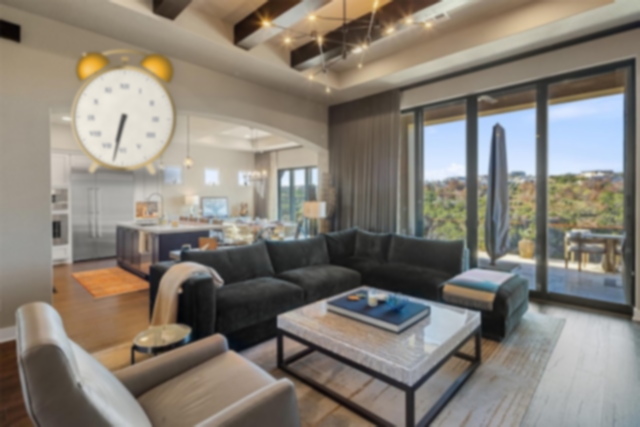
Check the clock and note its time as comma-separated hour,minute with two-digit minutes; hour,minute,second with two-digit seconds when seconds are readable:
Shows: 6,32
